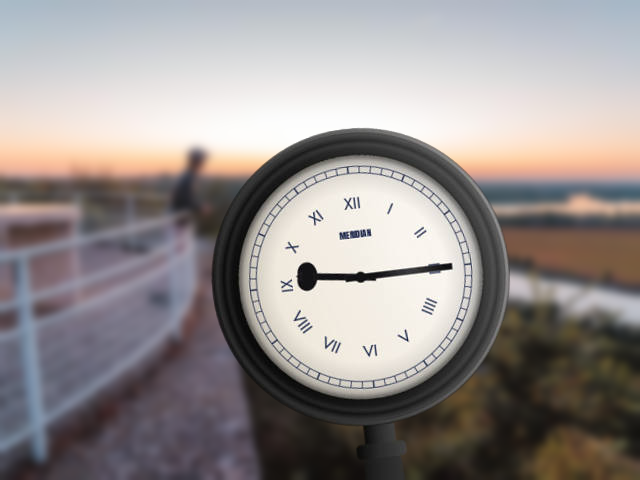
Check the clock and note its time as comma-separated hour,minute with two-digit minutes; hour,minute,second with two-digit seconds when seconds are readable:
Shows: 9,15
